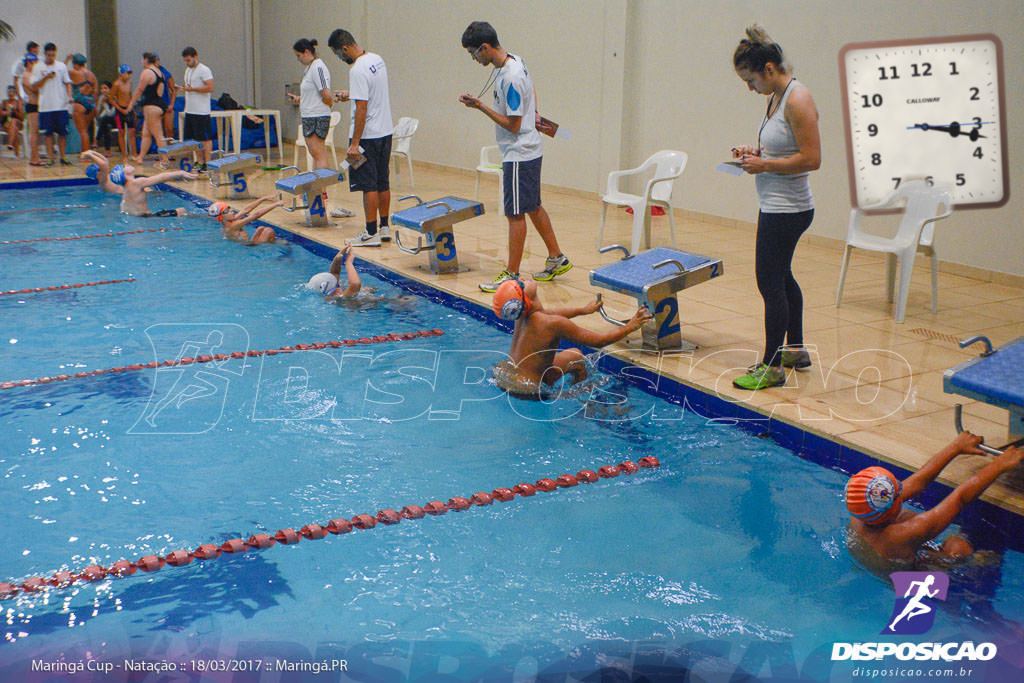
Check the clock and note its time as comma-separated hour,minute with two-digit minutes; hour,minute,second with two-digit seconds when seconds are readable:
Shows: 3,17,15
